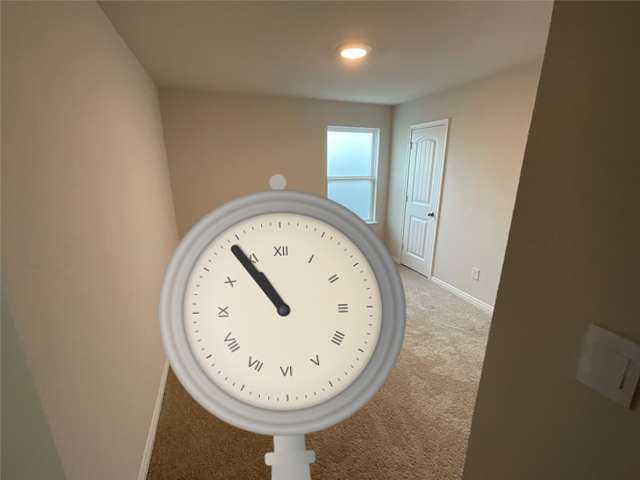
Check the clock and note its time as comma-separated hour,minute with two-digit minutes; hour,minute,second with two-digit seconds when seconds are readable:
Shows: 10,54
